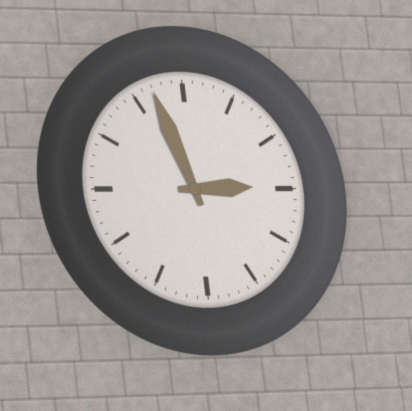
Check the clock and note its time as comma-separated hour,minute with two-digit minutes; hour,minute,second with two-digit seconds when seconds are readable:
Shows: 2,57
